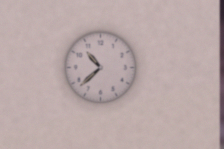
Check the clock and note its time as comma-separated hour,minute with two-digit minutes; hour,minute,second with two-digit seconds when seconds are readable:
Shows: 10,38
